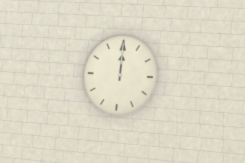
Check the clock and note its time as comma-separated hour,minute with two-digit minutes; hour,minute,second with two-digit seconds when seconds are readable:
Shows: 12,00
